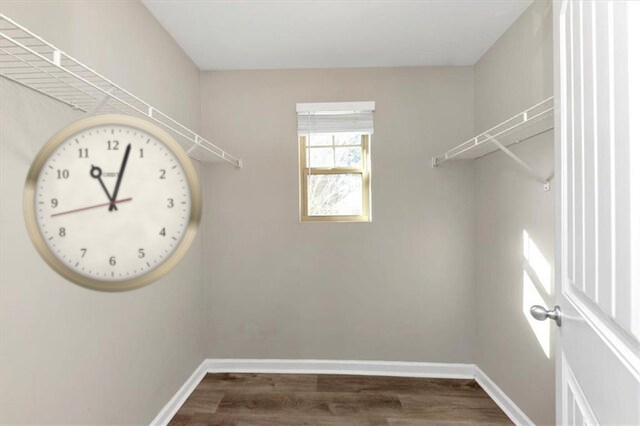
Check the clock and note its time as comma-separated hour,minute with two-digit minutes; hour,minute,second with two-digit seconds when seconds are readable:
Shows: 11,02,43
